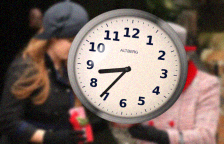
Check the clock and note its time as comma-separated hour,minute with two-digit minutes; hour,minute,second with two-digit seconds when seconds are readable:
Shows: 8,36
